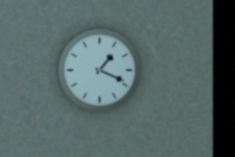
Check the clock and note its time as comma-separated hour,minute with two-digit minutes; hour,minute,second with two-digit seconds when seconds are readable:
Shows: 1,19
